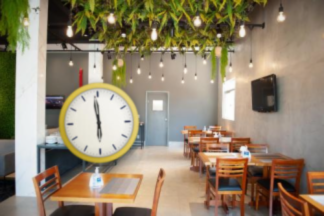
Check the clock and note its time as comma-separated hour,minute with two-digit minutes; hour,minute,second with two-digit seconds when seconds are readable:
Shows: 5,59
